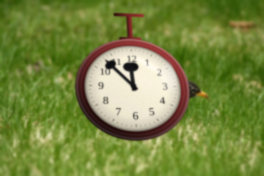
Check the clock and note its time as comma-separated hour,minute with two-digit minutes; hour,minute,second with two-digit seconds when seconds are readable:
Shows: 11,53
